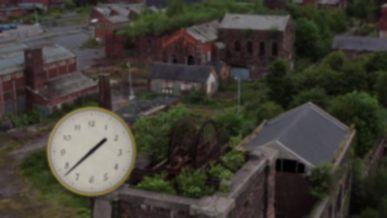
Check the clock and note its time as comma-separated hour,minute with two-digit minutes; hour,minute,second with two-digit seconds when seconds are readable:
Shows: 1,38
